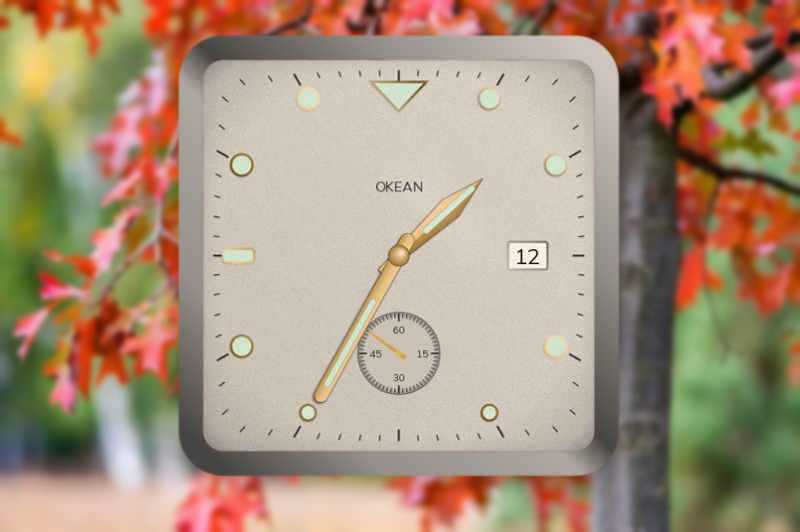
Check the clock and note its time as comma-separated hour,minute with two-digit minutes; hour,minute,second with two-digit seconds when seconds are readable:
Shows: 1,34,51
